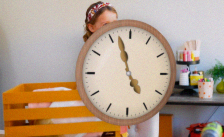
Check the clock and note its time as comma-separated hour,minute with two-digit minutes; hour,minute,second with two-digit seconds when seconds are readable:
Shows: 4,57
